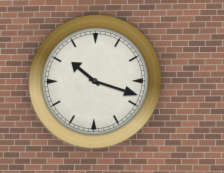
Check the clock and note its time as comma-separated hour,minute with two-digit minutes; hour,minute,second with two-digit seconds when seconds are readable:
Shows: 10,18
